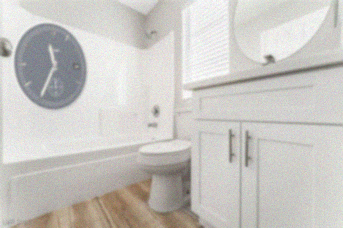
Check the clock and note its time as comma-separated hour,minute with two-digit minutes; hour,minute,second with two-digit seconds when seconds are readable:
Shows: 11,35
